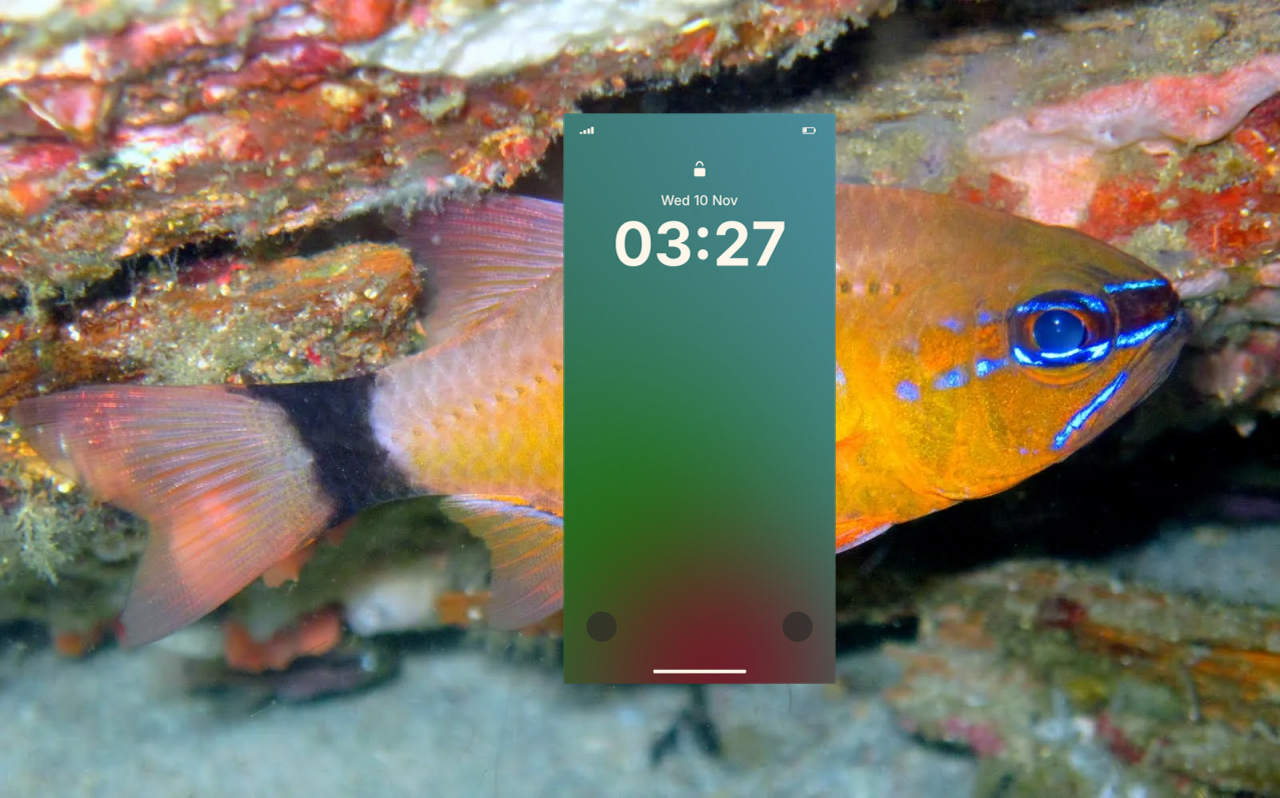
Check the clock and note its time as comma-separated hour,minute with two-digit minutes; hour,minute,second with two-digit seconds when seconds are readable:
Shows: 3,27
